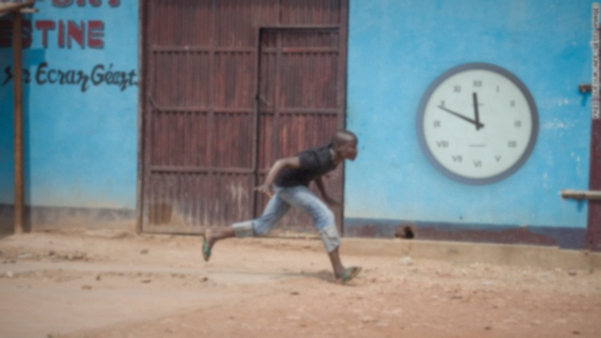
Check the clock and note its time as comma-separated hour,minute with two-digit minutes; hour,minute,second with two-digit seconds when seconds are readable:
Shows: 11,49
